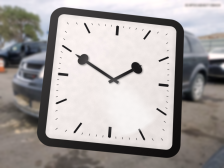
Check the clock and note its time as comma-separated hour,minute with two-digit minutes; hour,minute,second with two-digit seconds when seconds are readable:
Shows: 1,50
